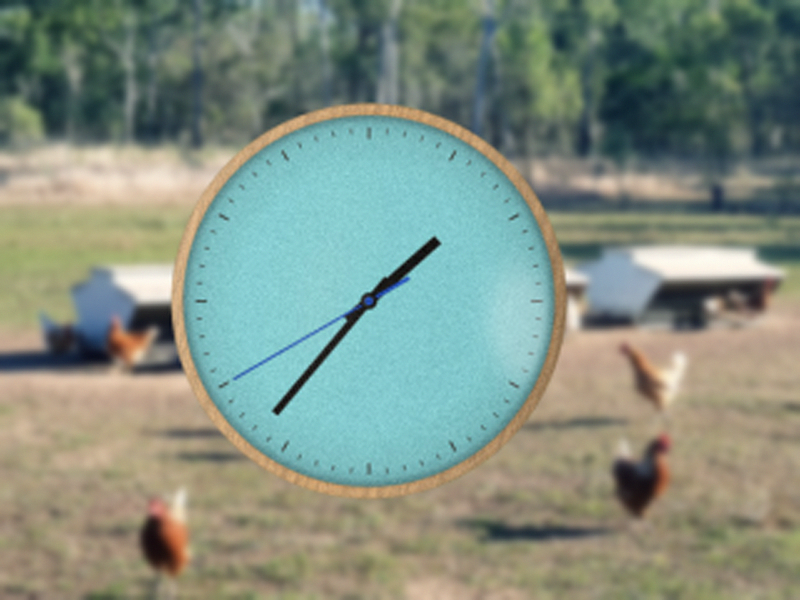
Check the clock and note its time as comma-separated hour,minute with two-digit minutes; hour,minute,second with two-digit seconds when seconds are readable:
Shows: 1,36,40
